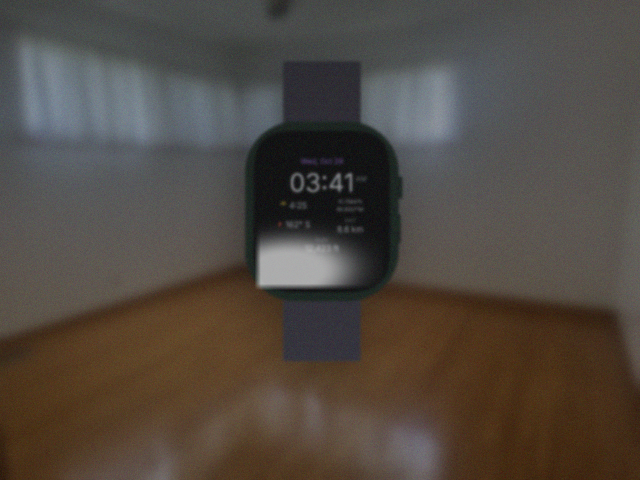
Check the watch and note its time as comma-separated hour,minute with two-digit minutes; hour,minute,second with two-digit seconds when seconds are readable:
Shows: 3,41
